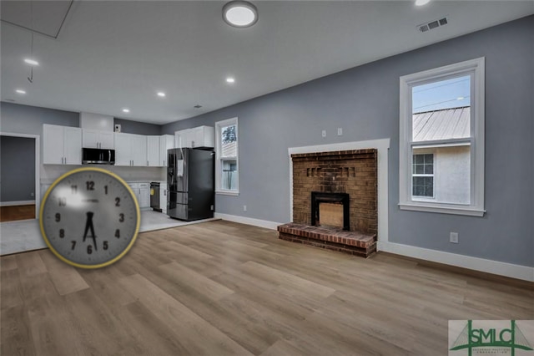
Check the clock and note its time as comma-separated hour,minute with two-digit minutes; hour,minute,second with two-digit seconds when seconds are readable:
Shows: 6,28
